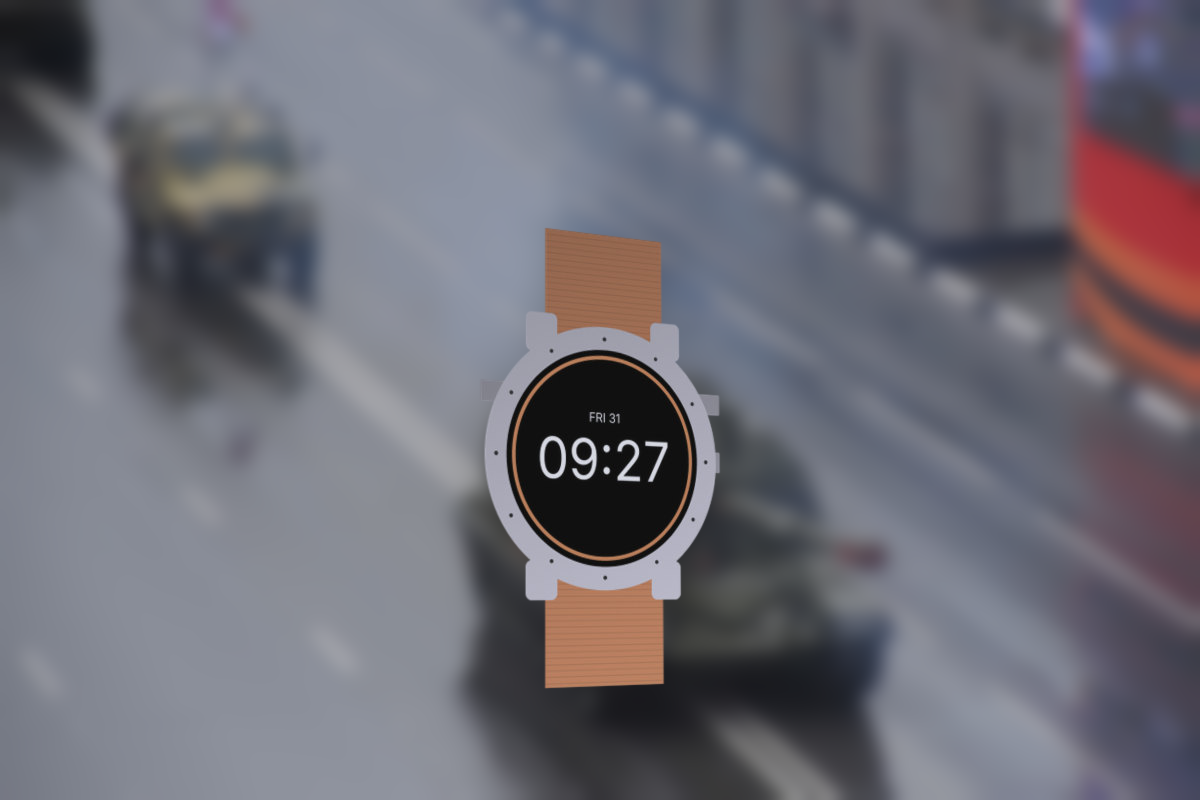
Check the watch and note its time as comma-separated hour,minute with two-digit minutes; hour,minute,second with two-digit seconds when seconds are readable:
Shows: 9,27
